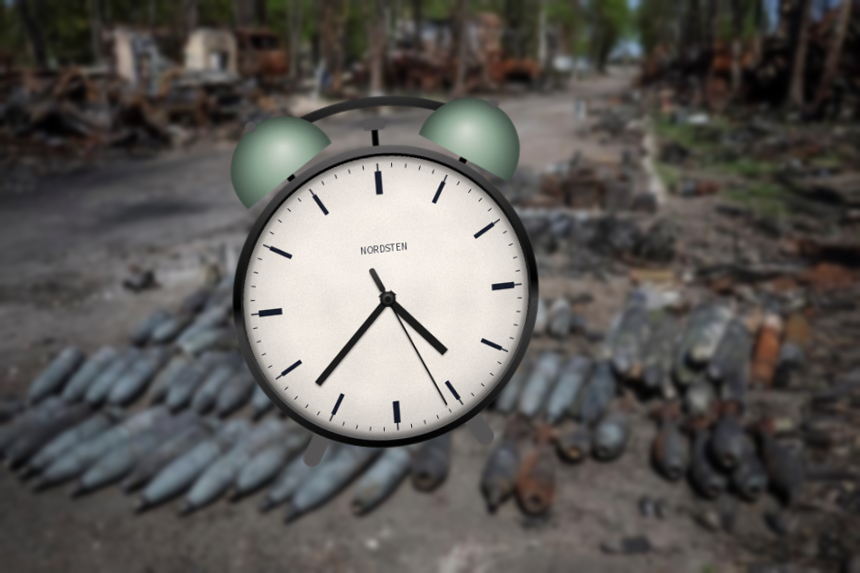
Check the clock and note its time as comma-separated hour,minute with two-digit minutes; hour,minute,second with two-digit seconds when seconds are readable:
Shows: 4,37,26
